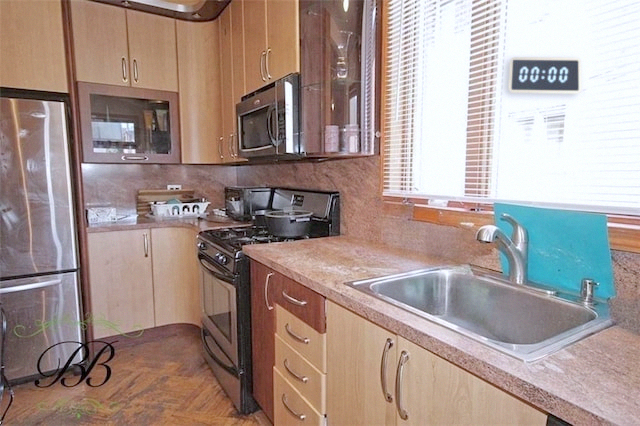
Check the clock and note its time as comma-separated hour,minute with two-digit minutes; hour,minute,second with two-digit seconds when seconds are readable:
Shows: 0,00
